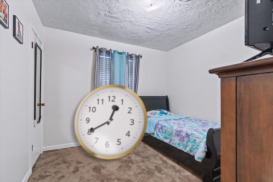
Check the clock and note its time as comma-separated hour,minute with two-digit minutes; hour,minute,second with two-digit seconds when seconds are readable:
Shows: 12,40
